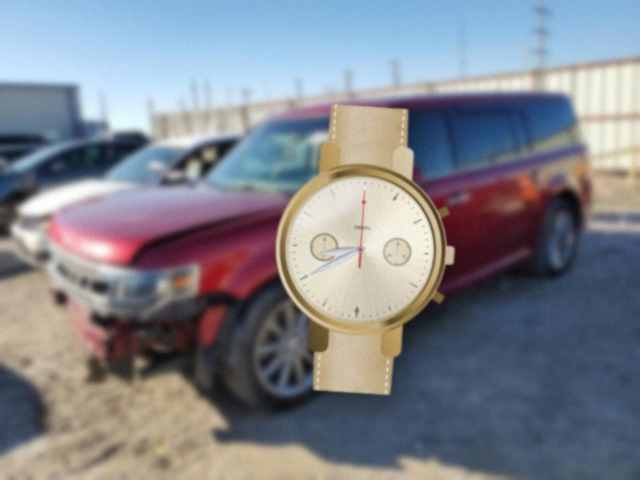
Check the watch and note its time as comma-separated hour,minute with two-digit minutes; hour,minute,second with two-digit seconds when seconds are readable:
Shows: 8,40
